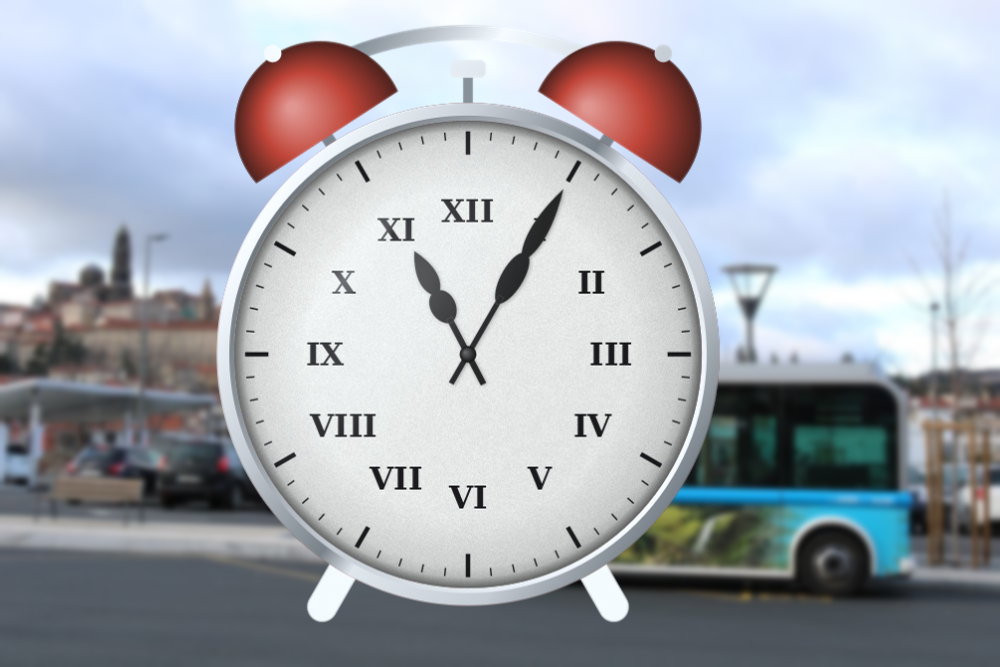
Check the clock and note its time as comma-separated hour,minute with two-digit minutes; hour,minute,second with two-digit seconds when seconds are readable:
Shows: 11,05
